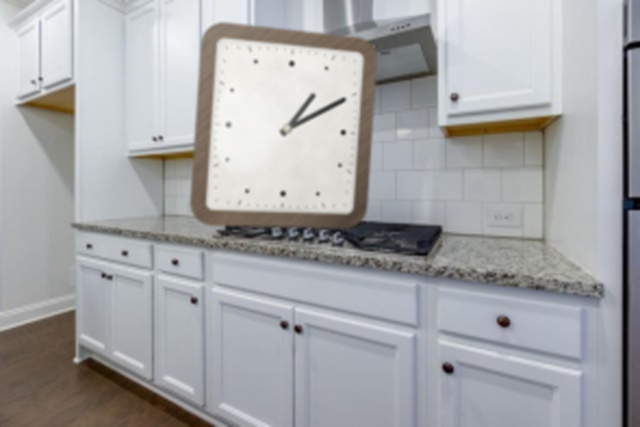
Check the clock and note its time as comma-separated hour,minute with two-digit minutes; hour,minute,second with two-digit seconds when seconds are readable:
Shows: 1,10
